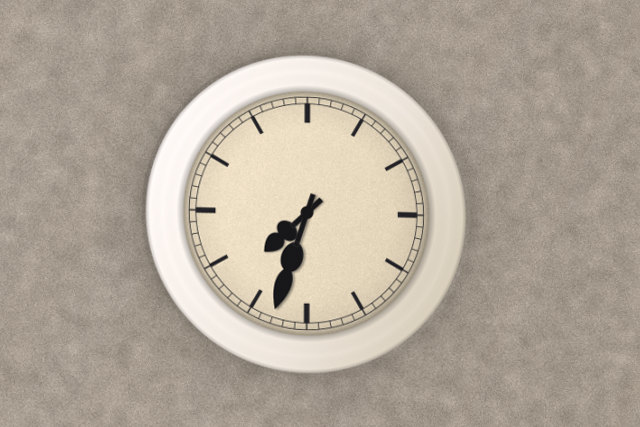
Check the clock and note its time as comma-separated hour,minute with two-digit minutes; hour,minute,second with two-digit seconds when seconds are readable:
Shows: 7,33
